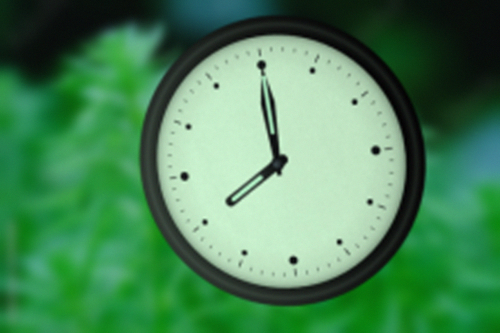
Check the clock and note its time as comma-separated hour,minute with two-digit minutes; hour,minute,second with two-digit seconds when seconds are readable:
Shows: 8,00
